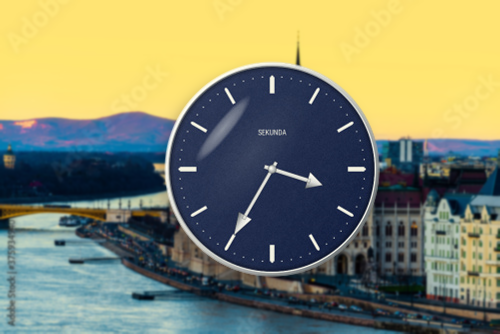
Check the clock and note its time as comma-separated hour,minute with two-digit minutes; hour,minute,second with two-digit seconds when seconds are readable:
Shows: 3,35
